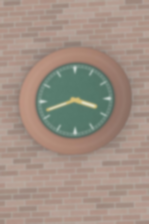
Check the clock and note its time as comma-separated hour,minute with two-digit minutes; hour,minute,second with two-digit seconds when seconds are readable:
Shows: 3,42
